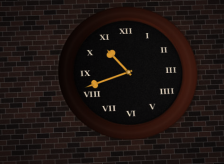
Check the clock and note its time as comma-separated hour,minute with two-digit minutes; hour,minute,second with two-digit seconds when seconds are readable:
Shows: 10,42
